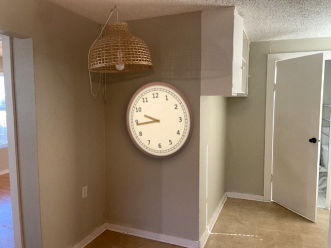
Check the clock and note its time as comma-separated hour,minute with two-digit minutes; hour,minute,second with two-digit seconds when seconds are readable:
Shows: 9,44
